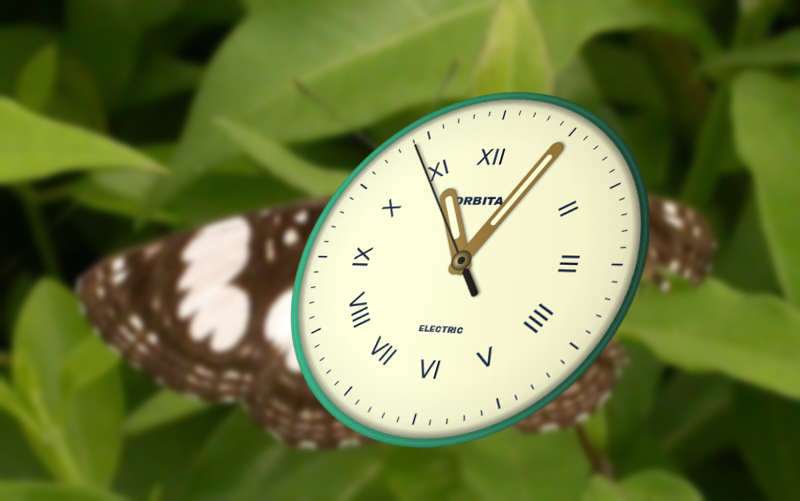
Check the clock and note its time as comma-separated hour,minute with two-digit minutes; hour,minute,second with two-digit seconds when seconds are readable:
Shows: 11,04,54
